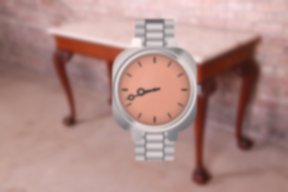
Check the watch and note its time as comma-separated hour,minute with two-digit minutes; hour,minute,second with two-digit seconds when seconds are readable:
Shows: 8,42
